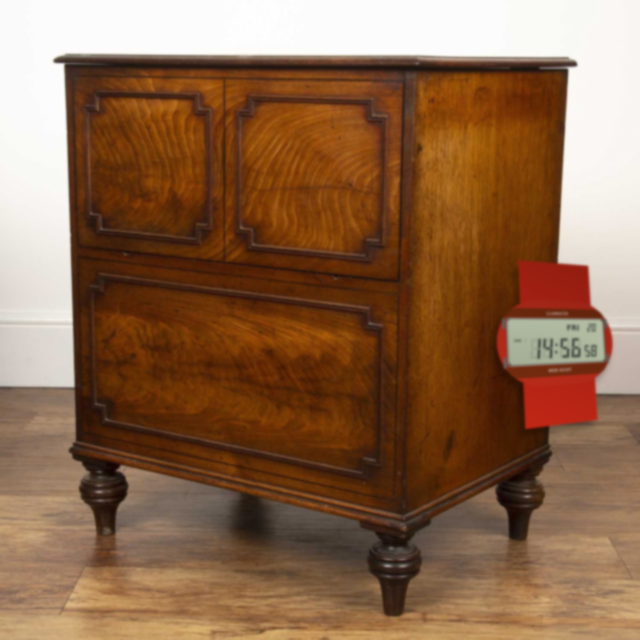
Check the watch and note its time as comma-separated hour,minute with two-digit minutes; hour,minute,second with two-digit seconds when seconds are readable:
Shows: 14,56,58
